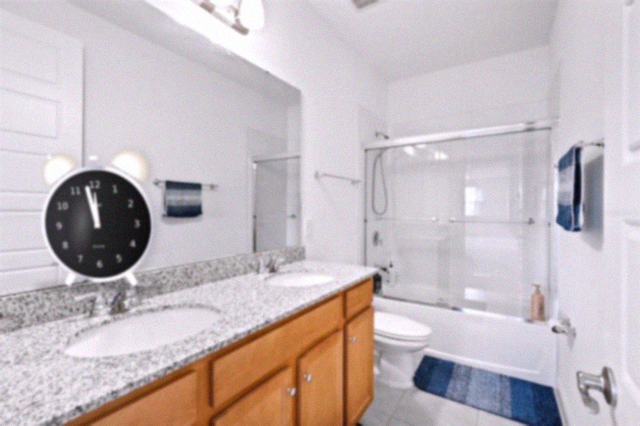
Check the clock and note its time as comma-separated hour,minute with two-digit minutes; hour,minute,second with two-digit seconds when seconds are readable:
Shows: 11,58
